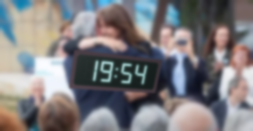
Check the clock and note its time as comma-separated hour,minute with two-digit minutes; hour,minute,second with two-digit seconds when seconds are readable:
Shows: 19,54
